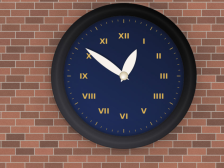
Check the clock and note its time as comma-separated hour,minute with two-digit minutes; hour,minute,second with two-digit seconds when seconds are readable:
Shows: 12,51
